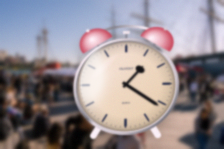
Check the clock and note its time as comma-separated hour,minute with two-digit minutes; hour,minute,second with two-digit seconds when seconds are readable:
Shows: 1,21
